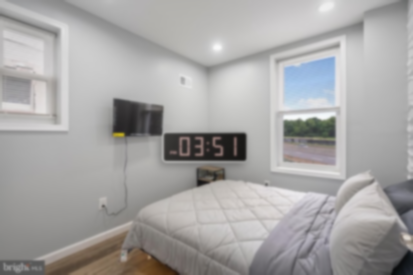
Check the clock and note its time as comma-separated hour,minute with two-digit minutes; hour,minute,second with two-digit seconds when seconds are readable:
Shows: 3,51
